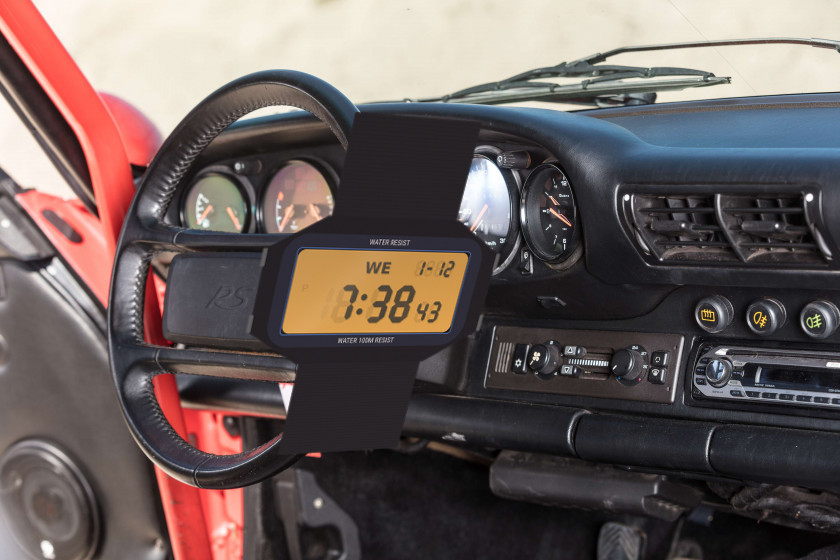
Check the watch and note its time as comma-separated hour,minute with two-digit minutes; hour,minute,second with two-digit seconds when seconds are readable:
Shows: 7,38,43
